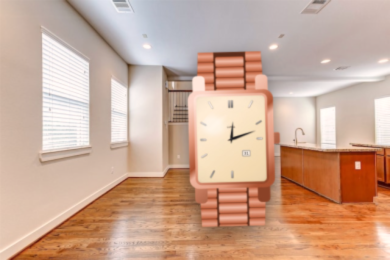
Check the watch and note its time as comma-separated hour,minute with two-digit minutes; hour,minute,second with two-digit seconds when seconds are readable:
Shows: 12,12
